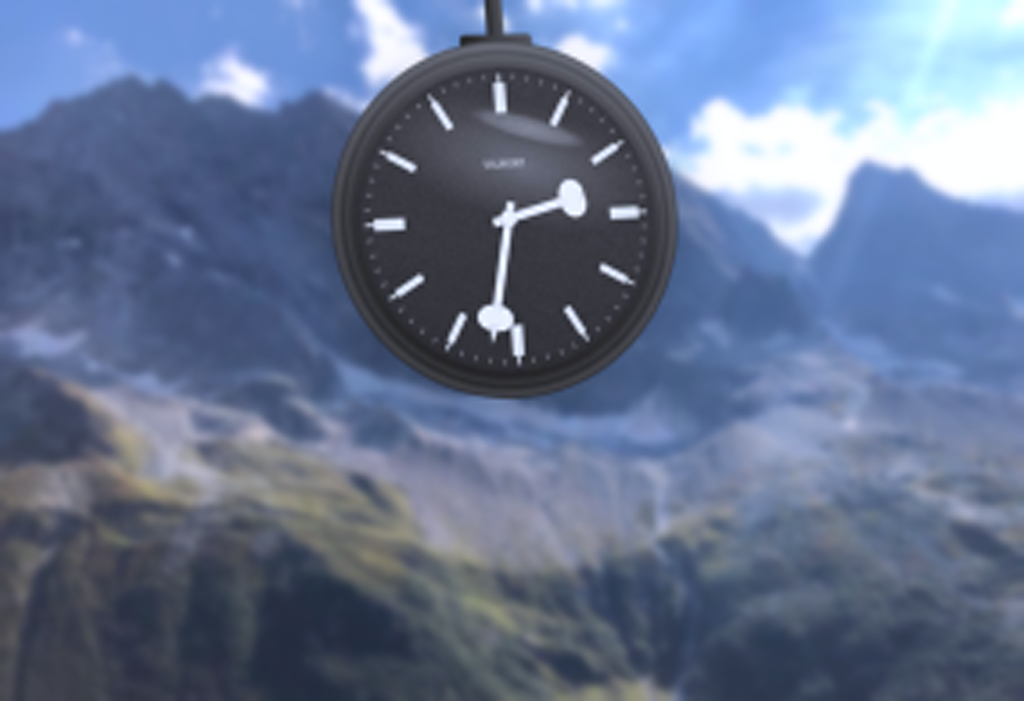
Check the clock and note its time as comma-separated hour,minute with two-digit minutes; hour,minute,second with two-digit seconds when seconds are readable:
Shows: 2,32
